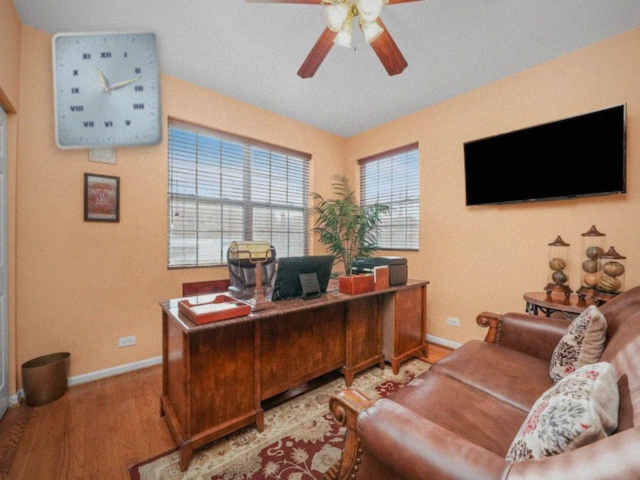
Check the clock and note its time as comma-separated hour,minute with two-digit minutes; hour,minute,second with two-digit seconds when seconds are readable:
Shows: 11,12
